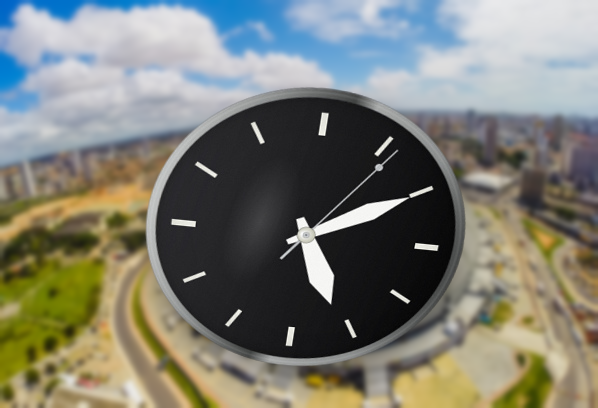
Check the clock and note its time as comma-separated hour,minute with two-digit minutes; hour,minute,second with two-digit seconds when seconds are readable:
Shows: 5,10,06
